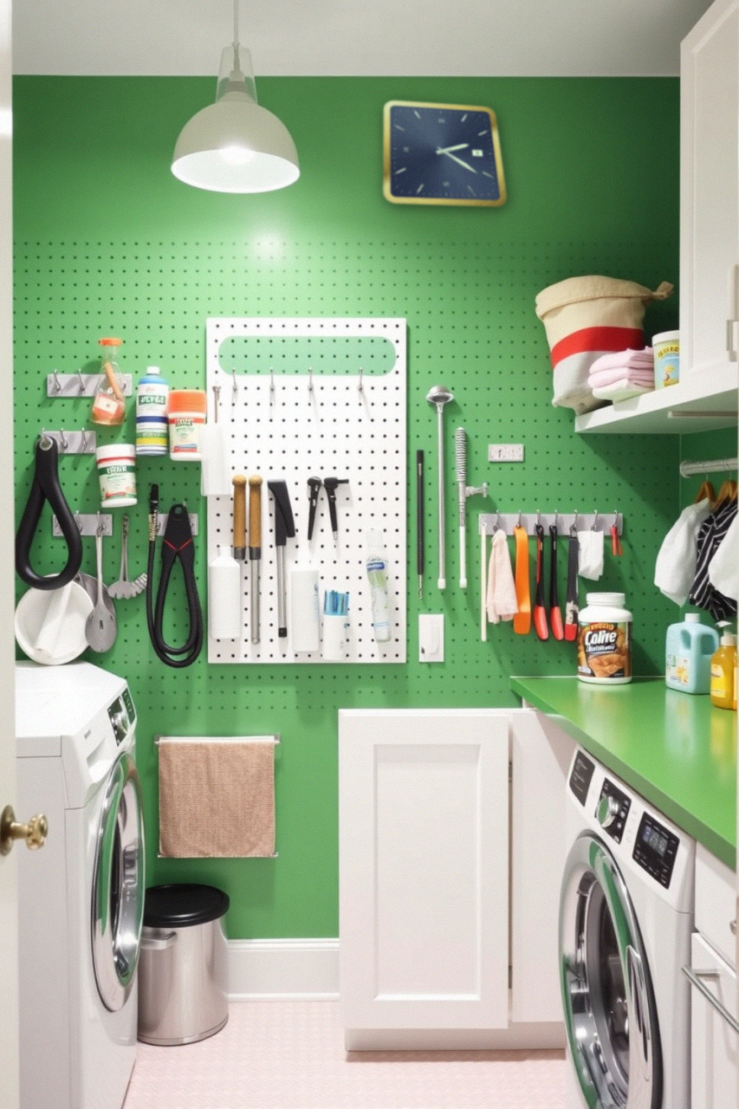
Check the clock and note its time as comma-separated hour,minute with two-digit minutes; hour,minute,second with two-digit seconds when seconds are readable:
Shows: 2,21
